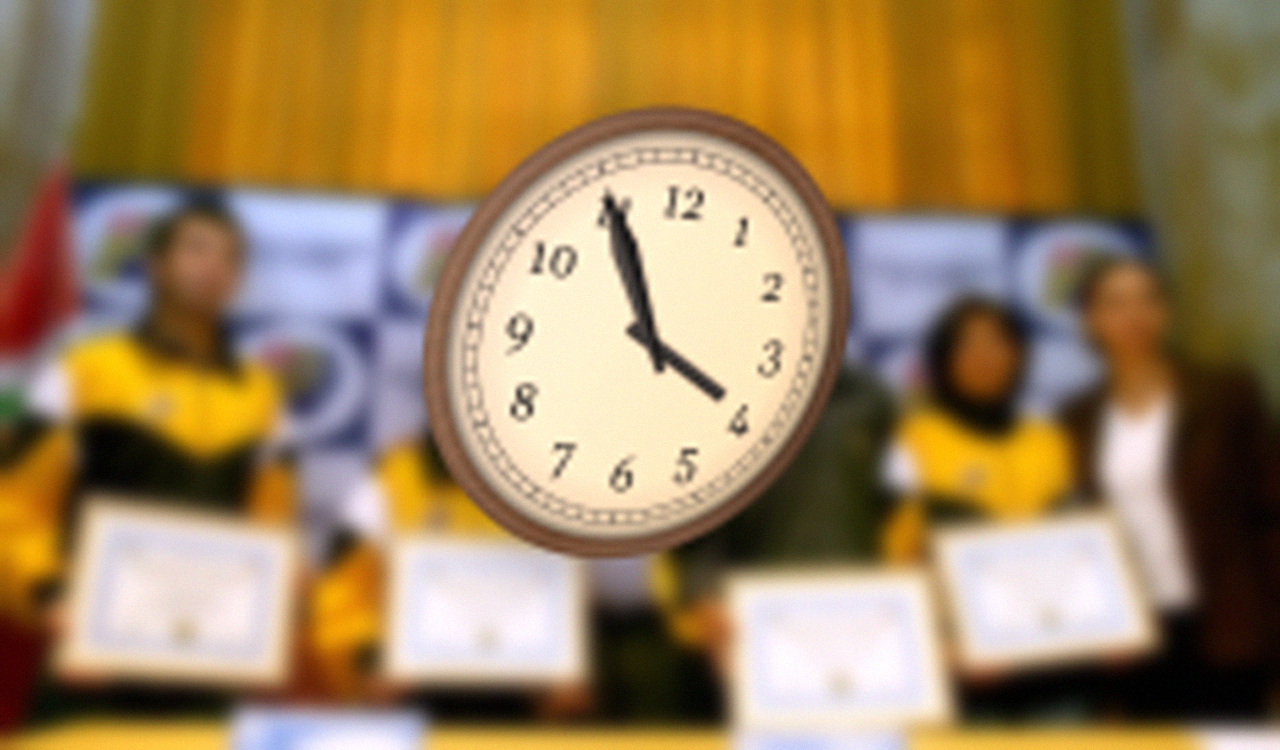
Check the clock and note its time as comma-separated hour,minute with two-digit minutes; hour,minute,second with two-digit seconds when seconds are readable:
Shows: 3,55
